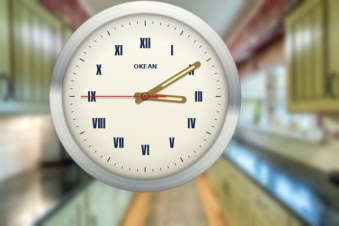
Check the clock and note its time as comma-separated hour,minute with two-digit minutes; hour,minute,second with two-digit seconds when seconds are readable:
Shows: 3,09,45
